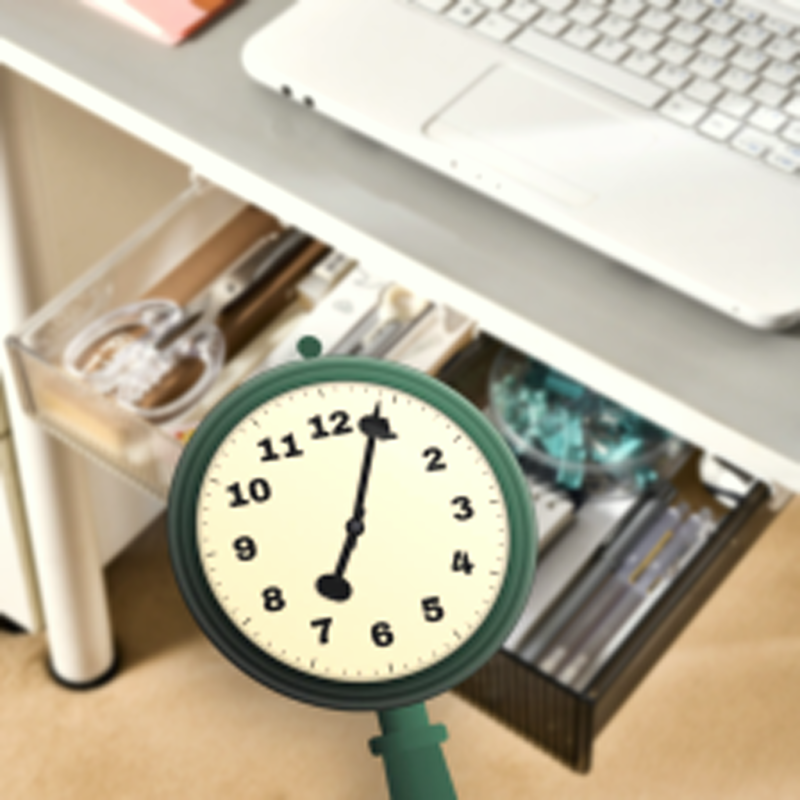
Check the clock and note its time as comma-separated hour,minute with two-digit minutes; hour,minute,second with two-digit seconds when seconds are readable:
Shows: 7,04
